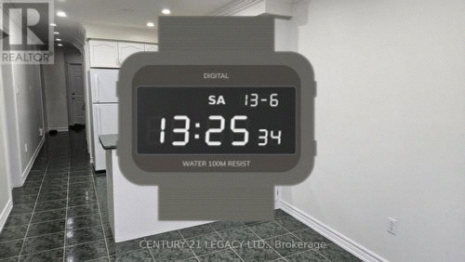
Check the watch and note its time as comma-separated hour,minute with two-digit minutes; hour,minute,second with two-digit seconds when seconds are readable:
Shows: 13,25,34
